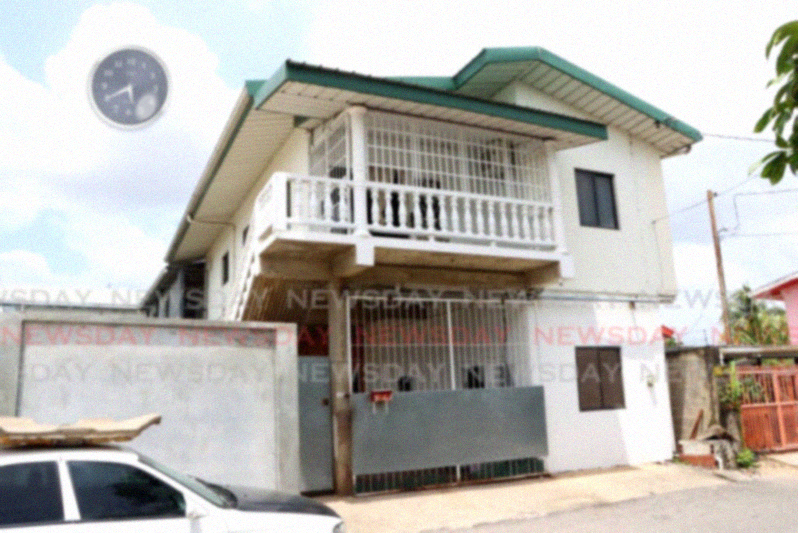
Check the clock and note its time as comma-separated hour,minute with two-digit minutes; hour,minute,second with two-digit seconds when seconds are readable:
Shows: 5,40
